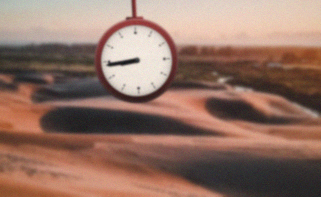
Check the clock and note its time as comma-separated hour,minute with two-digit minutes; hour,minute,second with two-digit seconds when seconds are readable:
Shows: 8,44
